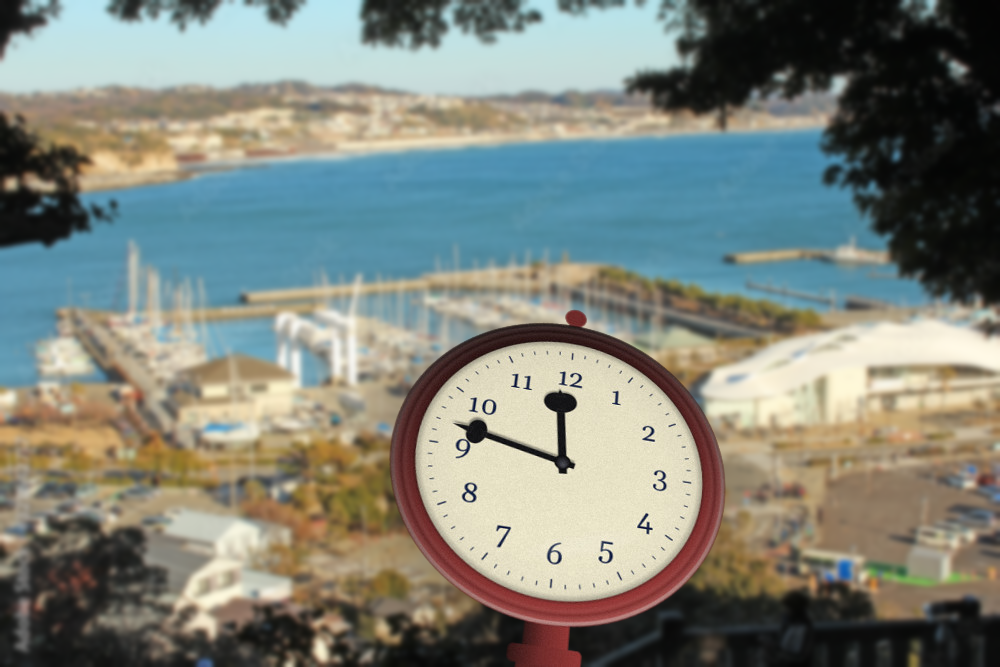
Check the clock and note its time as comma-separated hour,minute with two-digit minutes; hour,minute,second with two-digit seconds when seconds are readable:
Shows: 11,47
